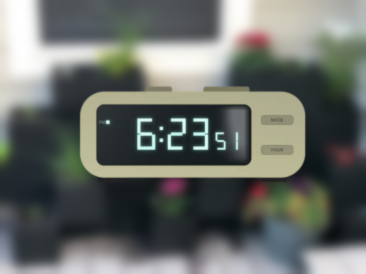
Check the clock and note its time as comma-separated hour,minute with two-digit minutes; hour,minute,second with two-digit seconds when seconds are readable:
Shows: 6,23,51
